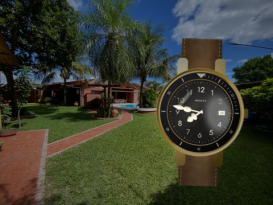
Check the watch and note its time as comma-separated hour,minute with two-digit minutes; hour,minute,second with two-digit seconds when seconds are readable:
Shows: 7,47
